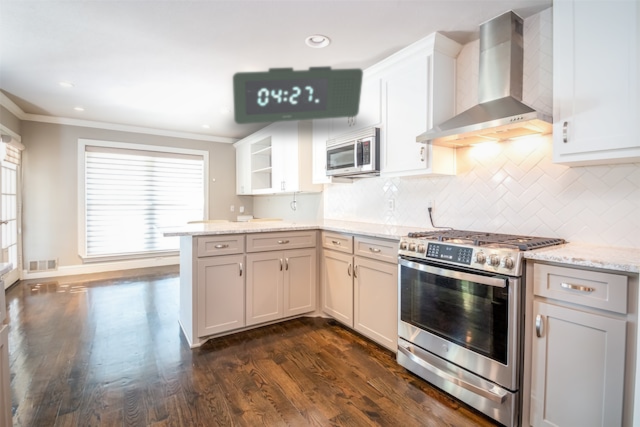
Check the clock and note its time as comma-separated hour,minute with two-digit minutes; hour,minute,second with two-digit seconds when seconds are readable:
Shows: 4,27
